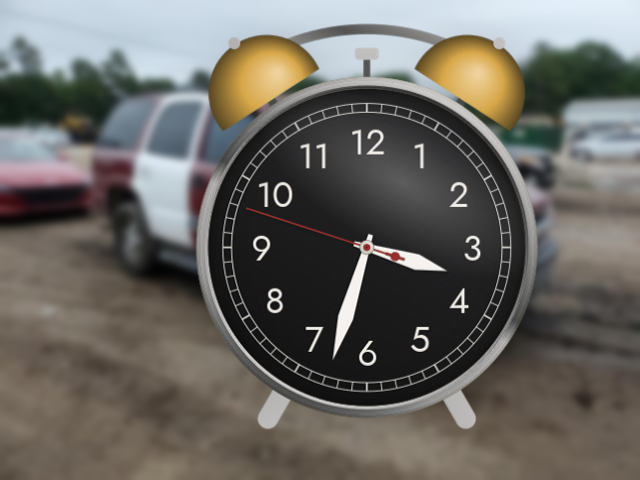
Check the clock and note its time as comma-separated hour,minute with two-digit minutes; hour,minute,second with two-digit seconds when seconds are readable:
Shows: 3,32,48
